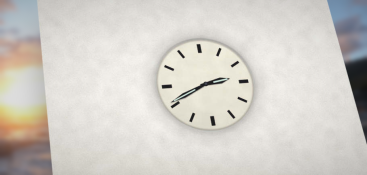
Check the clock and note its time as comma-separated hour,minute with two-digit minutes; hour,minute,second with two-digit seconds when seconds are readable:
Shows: 2,41
